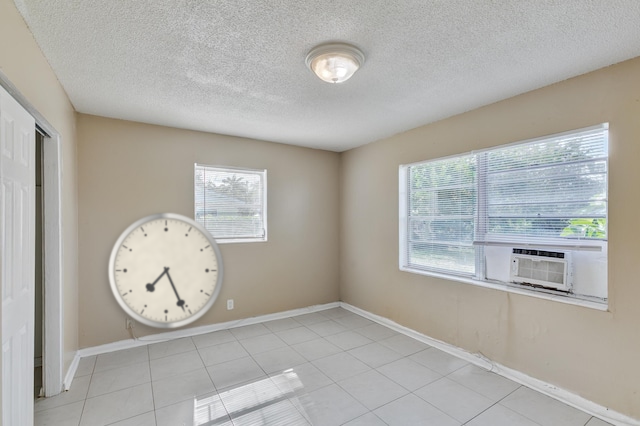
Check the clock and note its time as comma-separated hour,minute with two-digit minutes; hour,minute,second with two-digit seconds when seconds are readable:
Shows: 7,26
